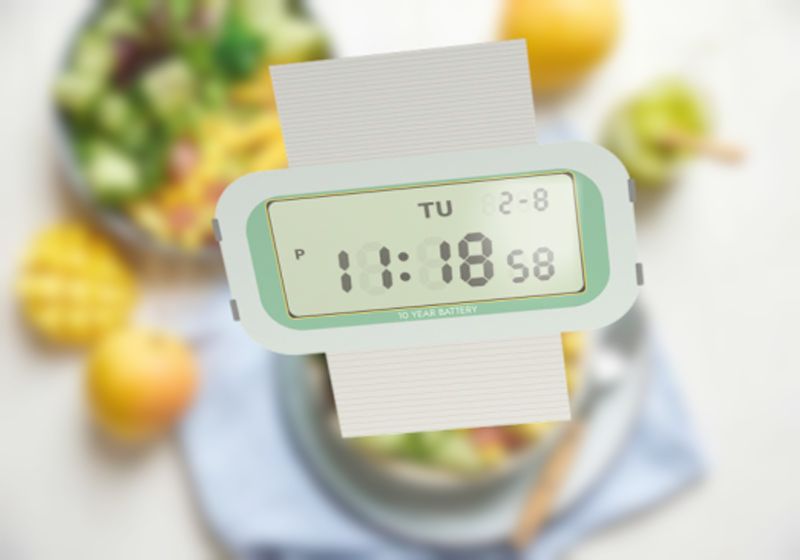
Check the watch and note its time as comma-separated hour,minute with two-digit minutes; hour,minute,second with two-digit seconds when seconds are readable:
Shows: 11,18,58
